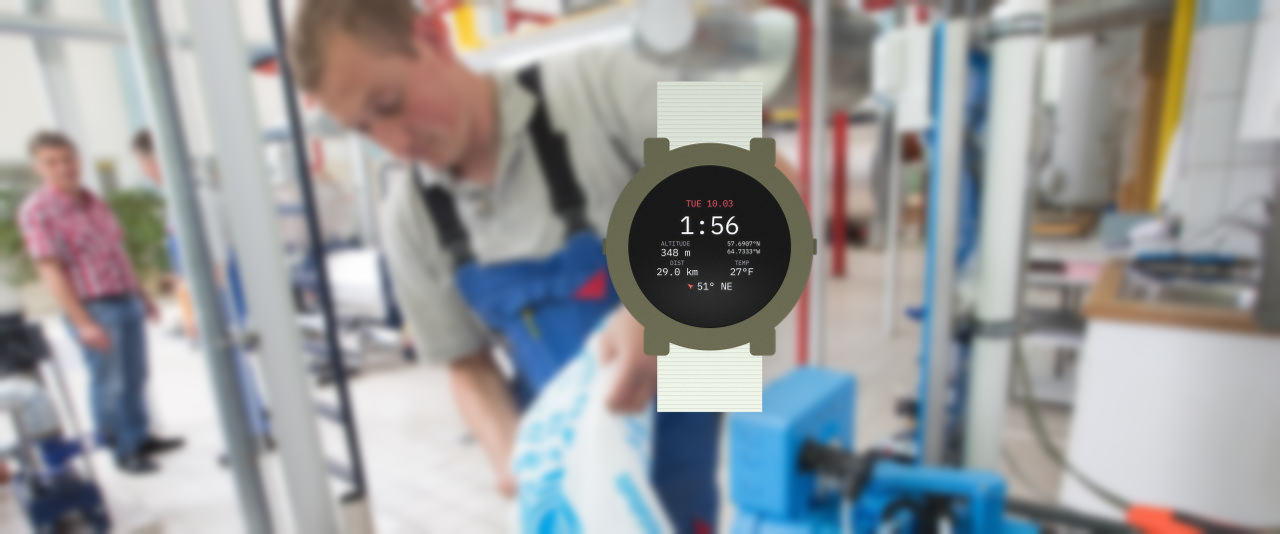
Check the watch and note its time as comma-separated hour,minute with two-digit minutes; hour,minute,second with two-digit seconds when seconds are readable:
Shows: 1,56
